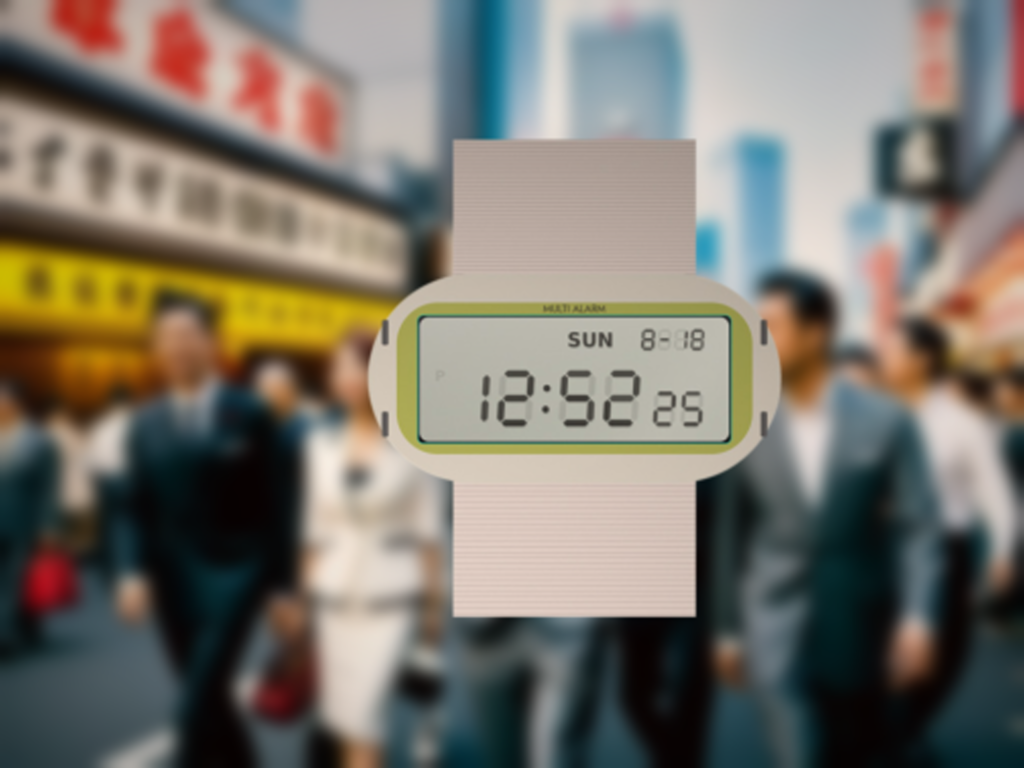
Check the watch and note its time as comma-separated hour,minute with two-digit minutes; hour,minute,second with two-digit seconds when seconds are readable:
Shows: 12,52,25
